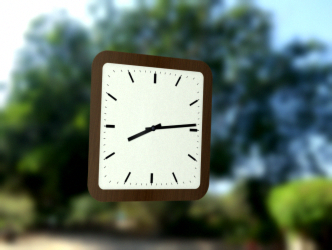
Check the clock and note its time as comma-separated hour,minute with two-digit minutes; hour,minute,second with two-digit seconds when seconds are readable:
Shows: 8,14
